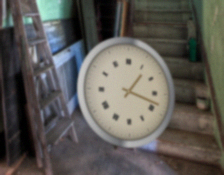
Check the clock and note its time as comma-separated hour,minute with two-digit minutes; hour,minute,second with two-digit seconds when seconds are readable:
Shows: 1,18
